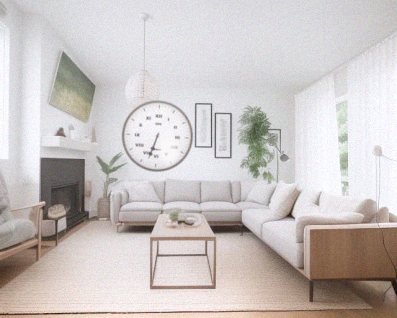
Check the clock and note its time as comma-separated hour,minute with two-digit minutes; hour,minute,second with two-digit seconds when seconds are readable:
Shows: 6,33
